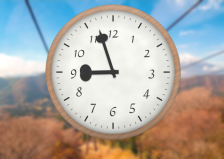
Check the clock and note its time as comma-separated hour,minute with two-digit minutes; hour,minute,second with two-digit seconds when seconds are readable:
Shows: 8,57
